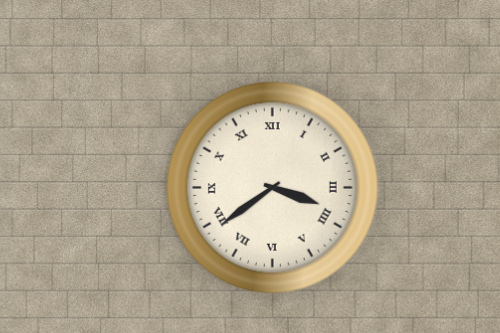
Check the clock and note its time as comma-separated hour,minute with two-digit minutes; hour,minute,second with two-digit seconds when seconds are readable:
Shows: 3,39
